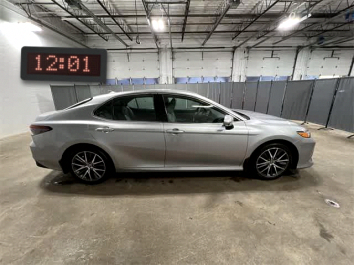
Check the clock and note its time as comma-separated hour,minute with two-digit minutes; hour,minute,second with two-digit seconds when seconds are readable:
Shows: 12,01
